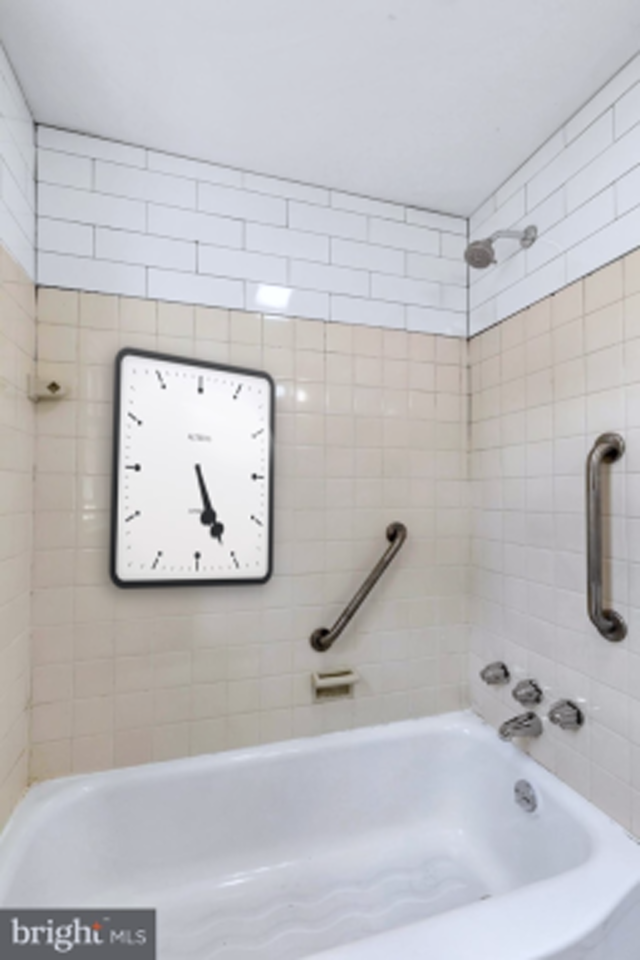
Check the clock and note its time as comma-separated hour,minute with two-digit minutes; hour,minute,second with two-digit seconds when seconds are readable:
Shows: 5,26
